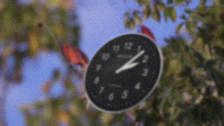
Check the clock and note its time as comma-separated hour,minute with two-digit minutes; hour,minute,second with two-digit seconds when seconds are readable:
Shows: 2,07
